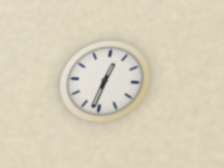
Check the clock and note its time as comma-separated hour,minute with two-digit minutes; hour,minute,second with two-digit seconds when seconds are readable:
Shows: 12,32
